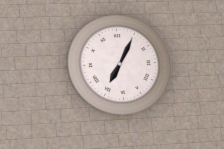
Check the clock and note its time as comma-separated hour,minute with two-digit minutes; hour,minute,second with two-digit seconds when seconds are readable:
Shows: 7,05
